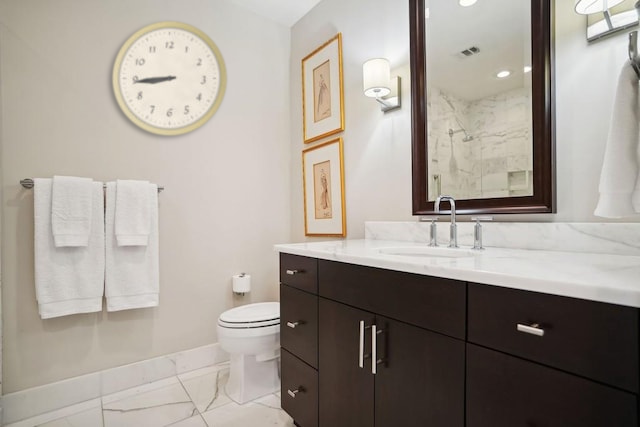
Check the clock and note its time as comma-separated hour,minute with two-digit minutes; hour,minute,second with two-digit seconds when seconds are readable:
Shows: 8,44
